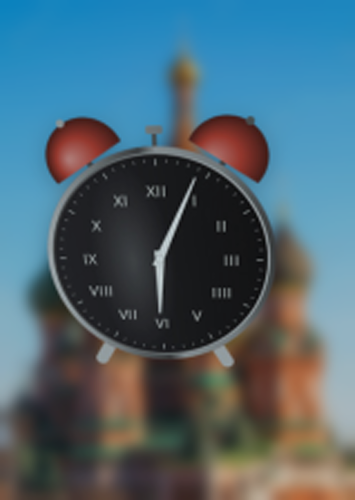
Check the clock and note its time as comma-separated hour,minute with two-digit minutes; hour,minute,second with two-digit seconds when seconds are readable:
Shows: 6,04
